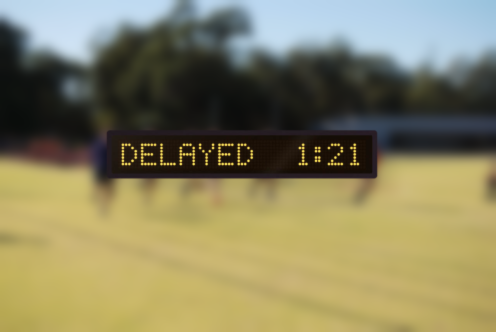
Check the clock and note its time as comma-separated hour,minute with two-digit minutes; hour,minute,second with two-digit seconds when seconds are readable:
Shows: 1,21
